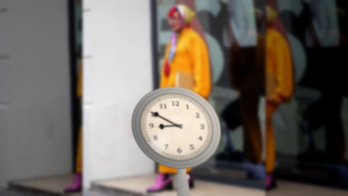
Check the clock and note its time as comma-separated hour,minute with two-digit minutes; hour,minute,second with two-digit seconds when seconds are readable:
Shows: 8,50
